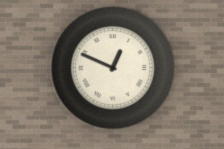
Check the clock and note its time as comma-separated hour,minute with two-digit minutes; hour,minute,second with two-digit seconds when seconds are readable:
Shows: 12,49
